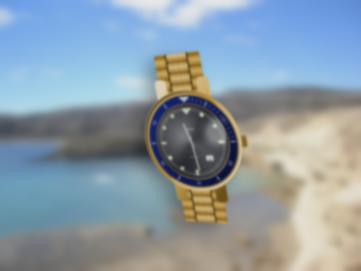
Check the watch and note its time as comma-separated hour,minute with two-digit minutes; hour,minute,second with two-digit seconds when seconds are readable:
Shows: 11,29
